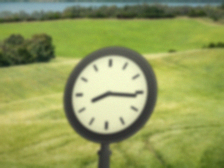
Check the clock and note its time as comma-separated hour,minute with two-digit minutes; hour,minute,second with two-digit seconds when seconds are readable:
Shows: 8,16
